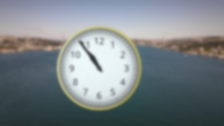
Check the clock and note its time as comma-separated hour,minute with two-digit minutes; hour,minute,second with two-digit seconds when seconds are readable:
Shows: 10,54
